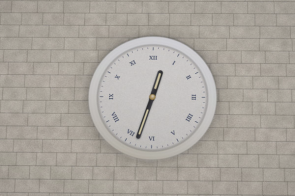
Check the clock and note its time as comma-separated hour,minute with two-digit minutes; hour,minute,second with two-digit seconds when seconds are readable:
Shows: 12,33
